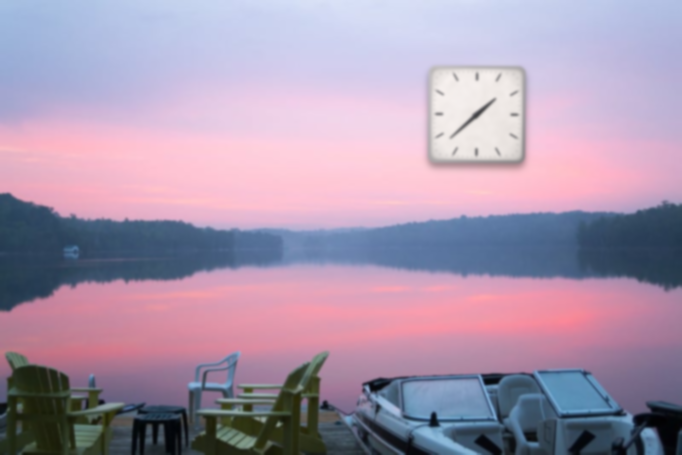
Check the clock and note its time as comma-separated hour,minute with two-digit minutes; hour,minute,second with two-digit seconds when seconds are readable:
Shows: 1,38
